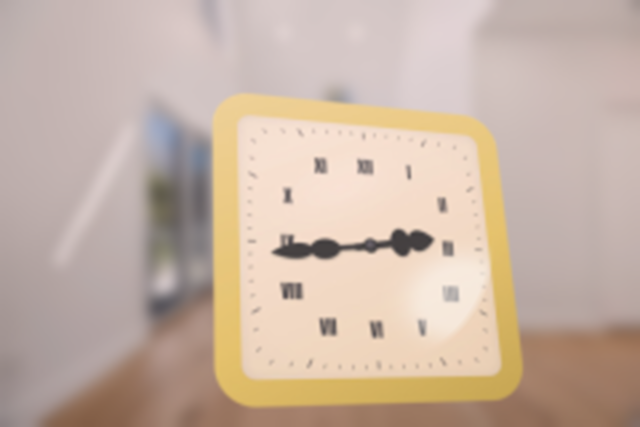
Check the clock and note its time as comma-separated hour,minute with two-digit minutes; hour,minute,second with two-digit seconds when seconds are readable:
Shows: 2,44
